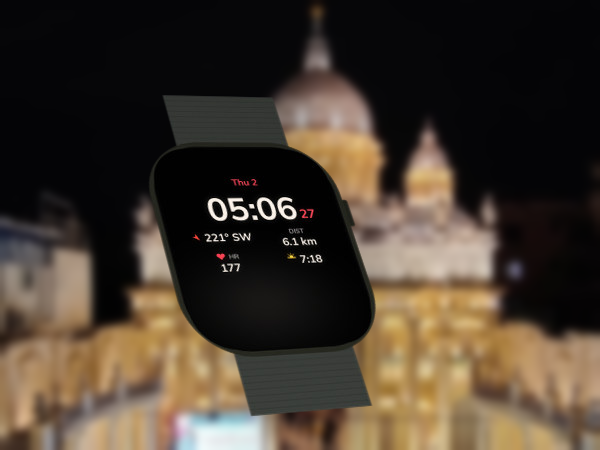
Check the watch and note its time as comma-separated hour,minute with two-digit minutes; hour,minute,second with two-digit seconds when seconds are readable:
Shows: 5,06,27
